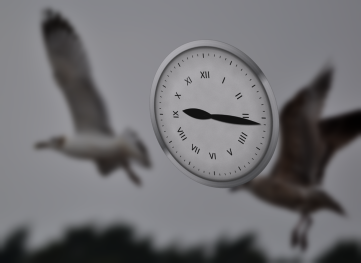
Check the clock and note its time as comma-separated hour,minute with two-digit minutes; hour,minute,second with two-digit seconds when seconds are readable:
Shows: 9,16
